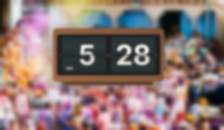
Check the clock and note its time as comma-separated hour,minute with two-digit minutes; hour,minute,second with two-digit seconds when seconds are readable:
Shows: 5,28
